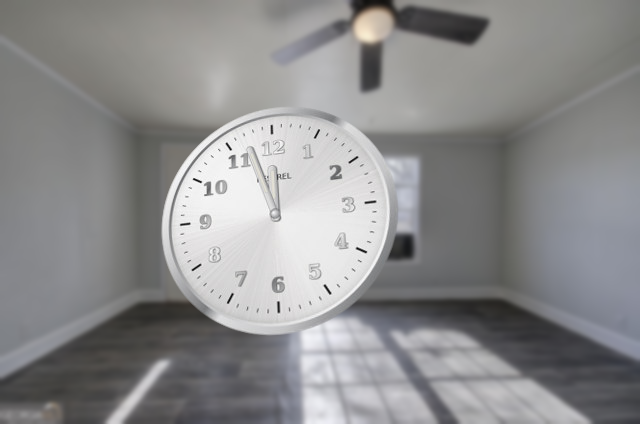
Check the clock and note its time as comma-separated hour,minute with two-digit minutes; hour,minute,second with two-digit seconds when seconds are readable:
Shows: 11,57
